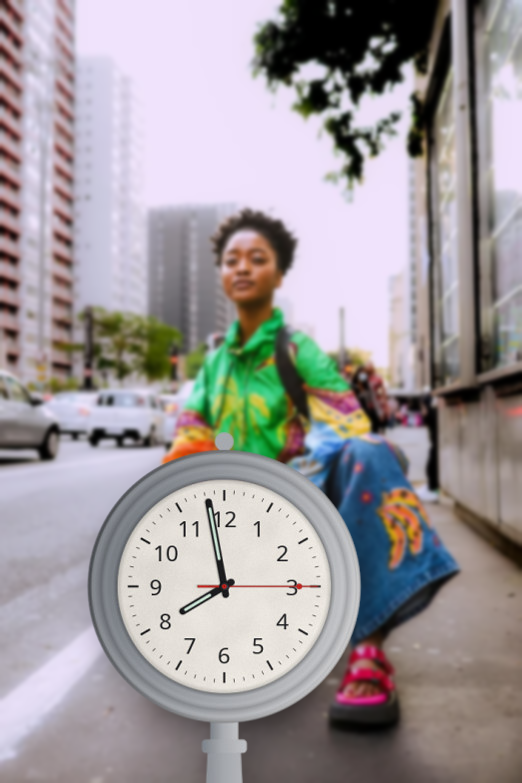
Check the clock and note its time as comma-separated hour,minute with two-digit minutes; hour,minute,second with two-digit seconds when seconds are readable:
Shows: 7,58,15
